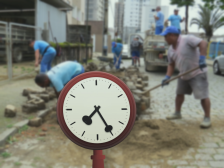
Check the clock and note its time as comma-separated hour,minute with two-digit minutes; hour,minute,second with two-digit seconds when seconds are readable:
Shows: 7,25
